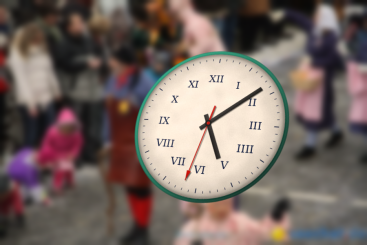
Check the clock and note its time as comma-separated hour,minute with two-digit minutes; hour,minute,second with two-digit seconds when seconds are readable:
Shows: 5,08,32
